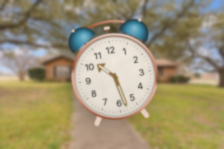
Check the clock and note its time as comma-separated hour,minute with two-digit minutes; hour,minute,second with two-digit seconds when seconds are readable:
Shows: 10,28
